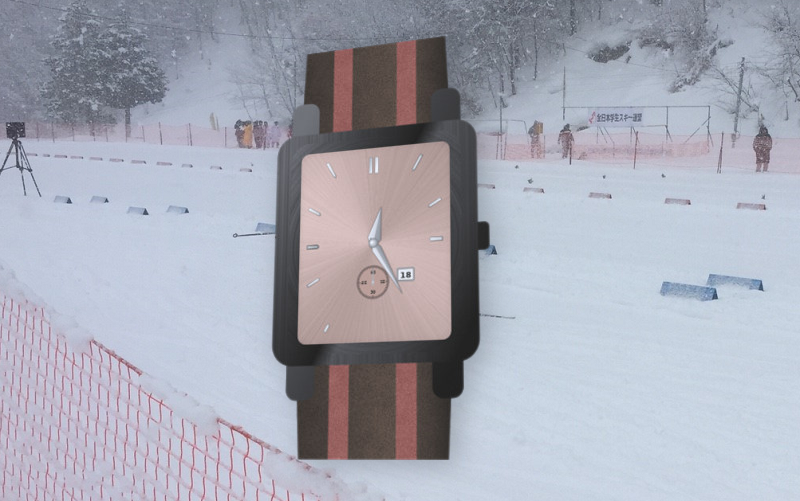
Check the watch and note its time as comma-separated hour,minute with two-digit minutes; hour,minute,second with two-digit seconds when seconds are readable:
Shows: 12,25
